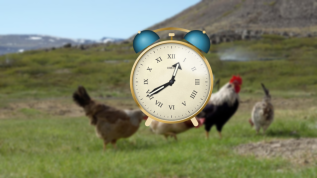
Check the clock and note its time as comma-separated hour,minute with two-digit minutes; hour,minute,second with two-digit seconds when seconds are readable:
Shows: 12,40
